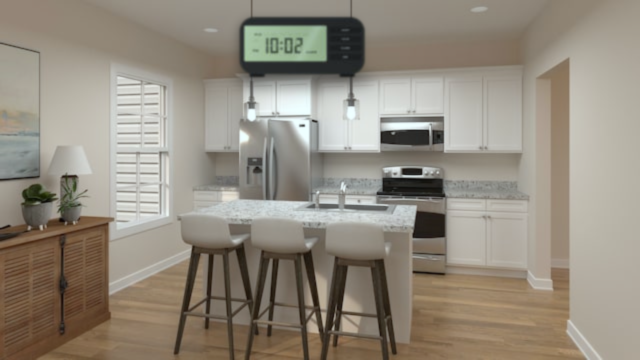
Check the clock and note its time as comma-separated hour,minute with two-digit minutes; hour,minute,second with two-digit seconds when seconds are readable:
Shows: 10,02
